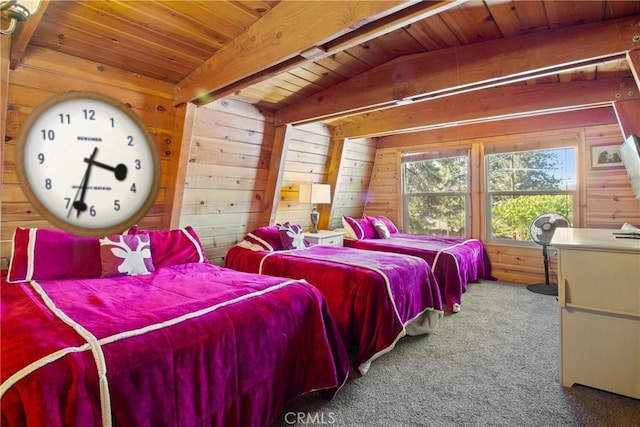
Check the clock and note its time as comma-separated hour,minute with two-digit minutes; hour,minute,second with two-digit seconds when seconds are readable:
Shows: 3,32,34
